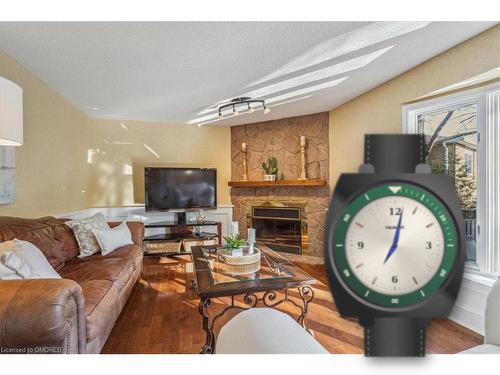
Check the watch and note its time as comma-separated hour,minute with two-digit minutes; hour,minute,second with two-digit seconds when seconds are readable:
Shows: 7,02
